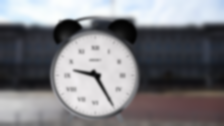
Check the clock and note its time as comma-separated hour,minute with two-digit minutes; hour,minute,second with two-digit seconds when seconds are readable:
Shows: 9,25
